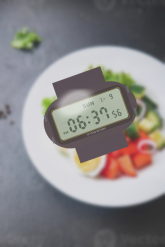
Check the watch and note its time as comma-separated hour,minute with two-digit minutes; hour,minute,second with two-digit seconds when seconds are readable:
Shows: 6,37,56
